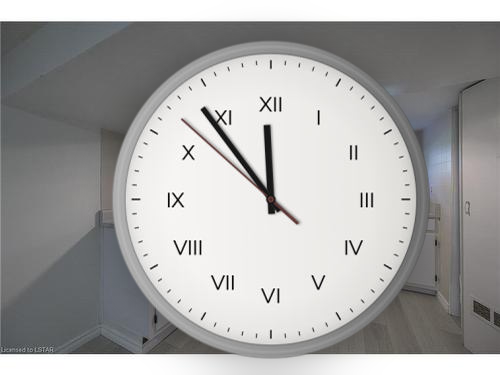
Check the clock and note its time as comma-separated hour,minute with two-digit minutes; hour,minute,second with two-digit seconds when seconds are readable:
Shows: 11,53,52
